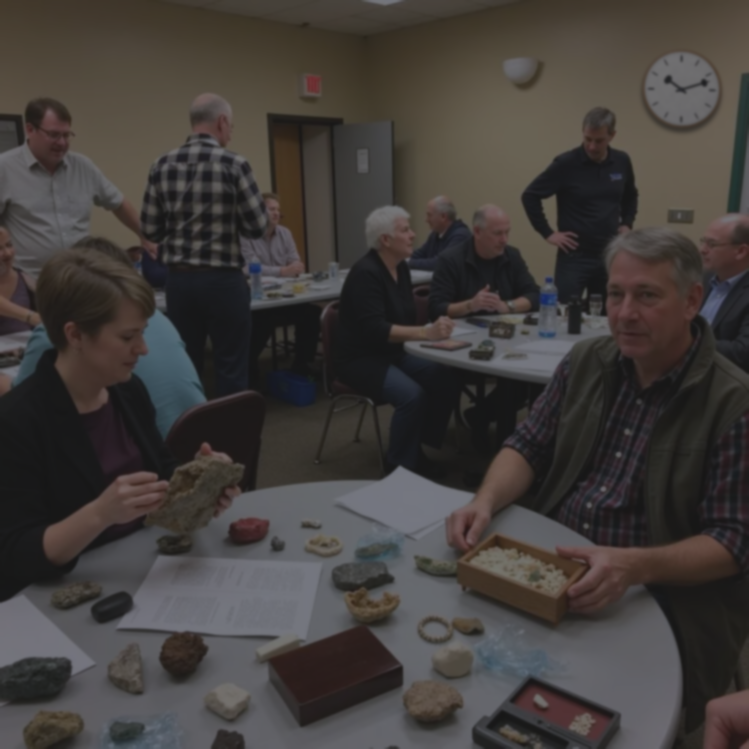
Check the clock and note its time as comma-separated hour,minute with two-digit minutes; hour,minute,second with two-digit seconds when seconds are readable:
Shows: 10,12
